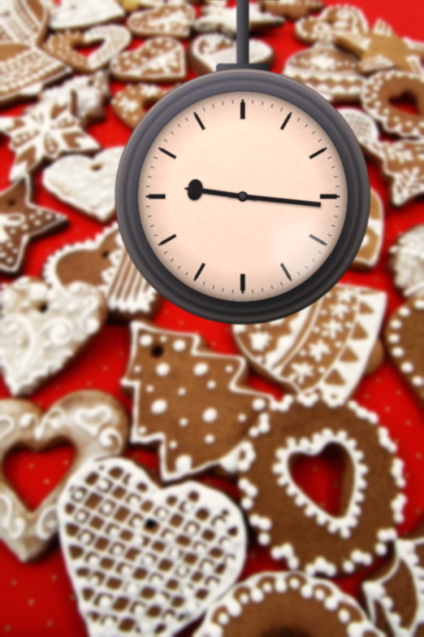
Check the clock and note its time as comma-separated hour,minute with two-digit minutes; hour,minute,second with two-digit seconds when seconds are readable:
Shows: 9,16
